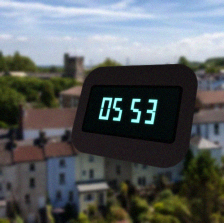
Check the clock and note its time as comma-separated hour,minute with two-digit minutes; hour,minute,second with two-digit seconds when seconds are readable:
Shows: 5,53
